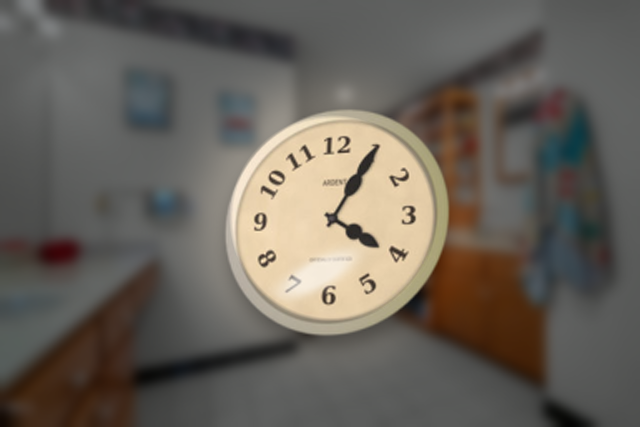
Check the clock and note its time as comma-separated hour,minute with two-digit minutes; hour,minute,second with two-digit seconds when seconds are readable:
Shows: 4,05
